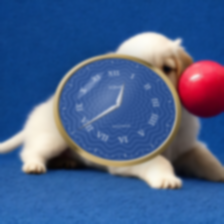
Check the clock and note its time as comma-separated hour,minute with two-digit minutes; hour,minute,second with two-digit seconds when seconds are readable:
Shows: 12,40
